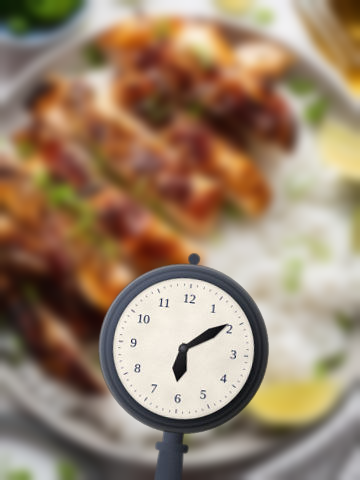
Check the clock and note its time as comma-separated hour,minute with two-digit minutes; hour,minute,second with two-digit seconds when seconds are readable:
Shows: 6,09
